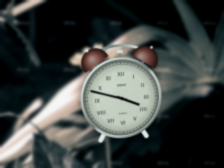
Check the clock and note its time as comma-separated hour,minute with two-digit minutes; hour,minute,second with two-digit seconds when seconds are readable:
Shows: 3,48
